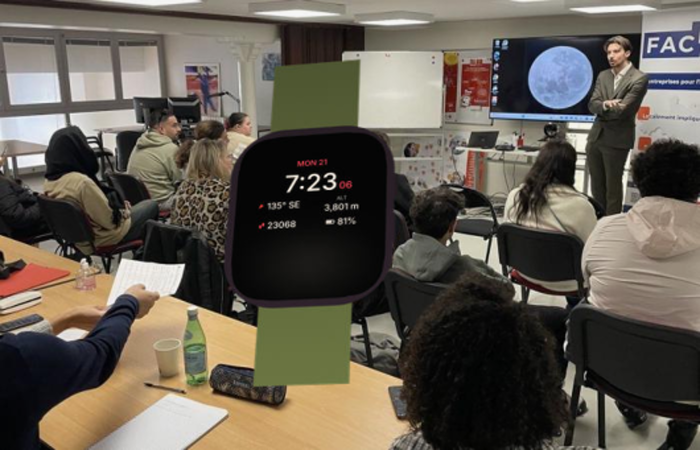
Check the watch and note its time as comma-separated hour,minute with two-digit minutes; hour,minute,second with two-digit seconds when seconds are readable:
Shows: 7,23,06
